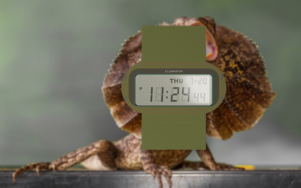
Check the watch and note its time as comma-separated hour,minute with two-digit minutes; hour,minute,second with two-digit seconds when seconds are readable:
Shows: 11,24,44
